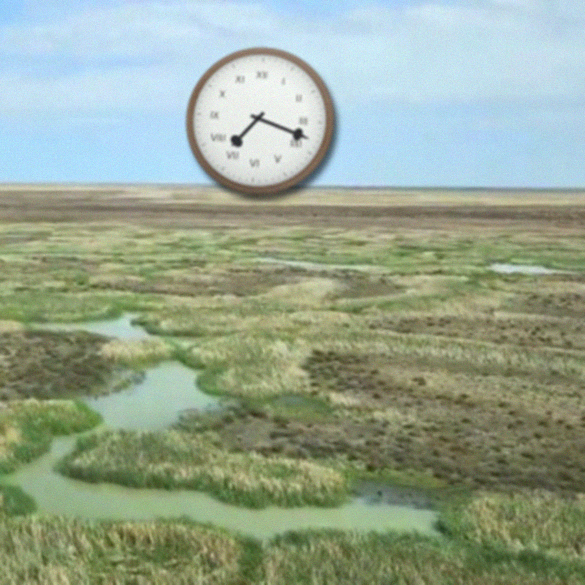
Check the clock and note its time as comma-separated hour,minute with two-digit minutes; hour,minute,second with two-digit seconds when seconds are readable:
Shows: 7,18
